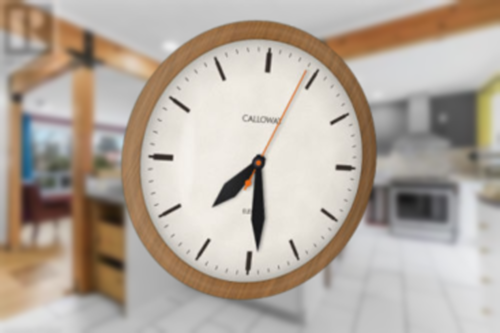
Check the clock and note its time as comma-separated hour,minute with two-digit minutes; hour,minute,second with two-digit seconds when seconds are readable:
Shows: 7,29,04
